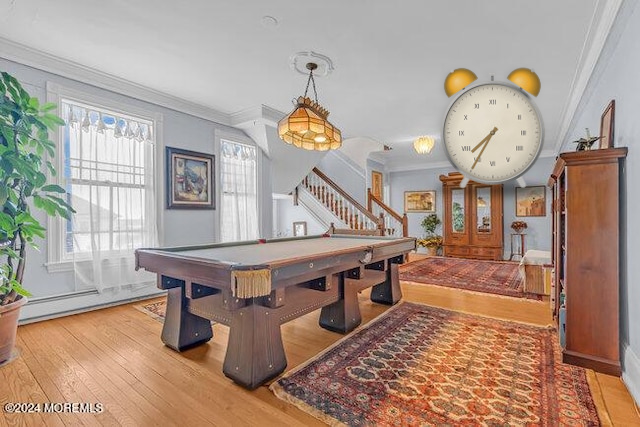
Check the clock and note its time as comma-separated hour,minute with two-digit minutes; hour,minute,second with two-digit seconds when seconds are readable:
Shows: 7,35
